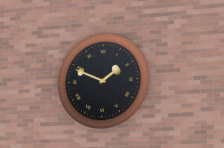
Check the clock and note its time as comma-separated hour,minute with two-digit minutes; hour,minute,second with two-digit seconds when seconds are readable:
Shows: 1,49
